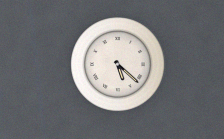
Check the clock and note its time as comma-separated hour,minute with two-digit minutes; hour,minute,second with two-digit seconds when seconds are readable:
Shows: 5,22
